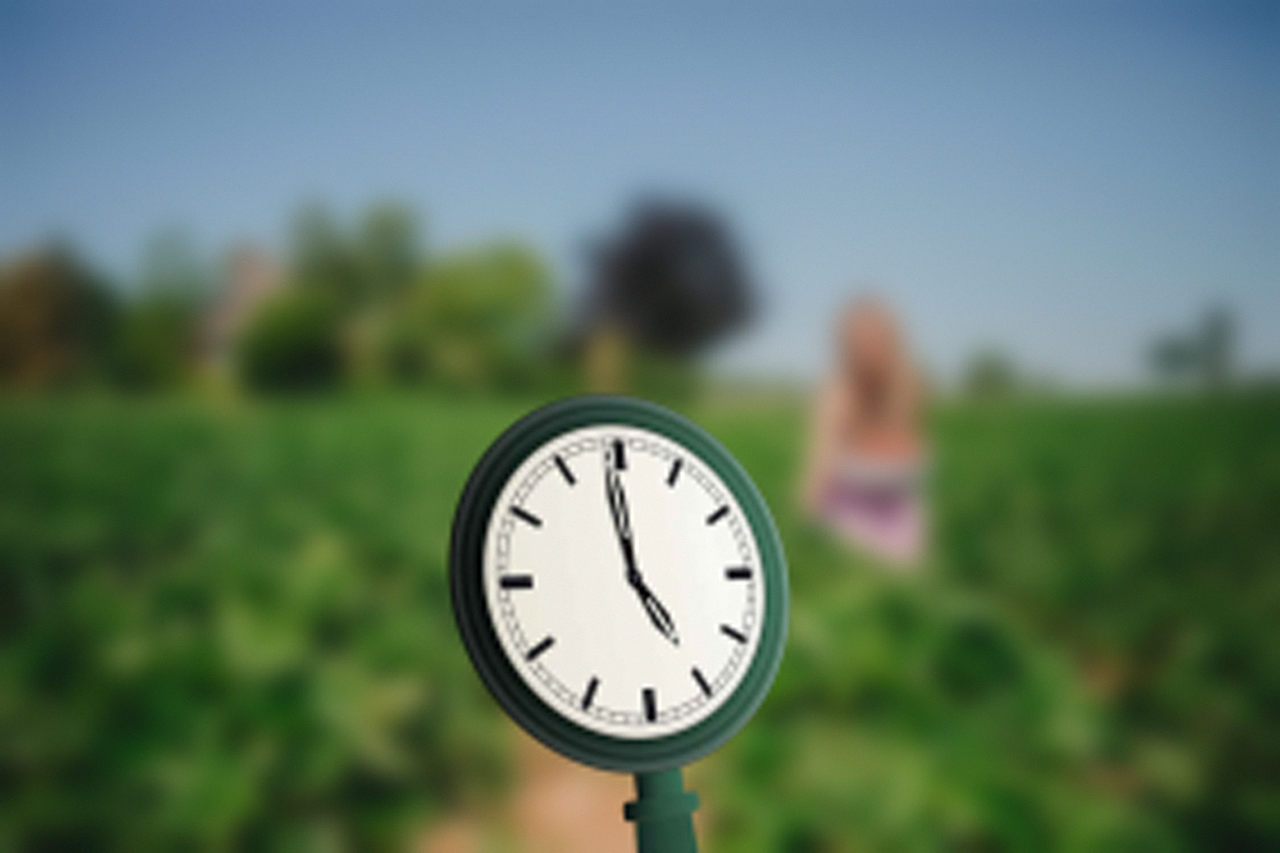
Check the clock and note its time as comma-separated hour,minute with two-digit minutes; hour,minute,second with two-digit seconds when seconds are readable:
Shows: 4,59
